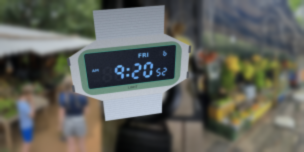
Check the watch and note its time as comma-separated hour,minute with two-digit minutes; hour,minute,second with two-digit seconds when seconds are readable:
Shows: 9,20
